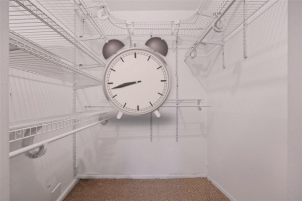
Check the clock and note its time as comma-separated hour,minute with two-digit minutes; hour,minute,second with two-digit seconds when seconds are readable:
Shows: 8,43
